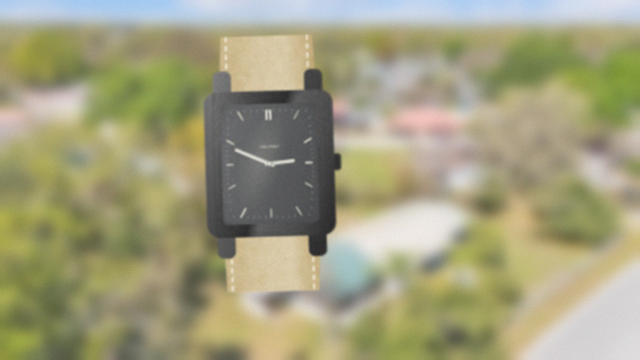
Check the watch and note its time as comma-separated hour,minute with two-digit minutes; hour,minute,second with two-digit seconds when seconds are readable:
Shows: 2,49
